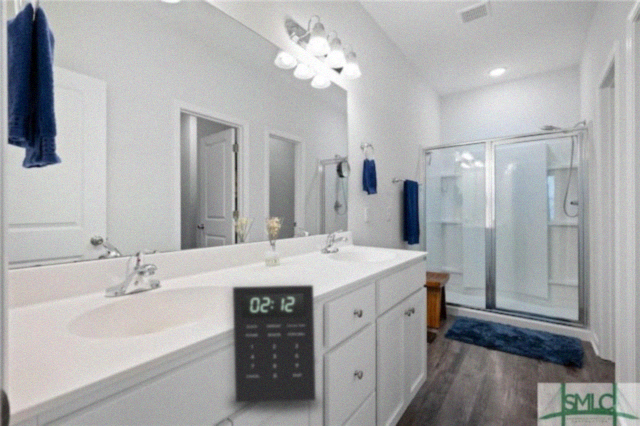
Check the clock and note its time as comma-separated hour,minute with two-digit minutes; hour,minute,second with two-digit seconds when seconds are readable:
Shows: 2,12
